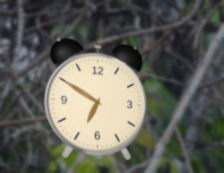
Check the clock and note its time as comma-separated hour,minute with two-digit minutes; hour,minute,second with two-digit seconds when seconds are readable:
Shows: 6,50
